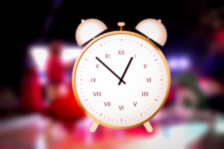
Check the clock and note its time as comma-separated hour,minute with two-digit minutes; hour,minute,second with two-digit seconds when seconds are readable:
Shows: 12,52
